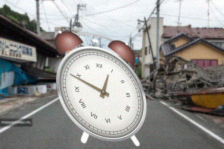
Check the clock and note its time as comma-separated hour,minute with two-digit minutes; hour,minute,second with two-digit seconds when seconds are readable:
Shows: 12,49
